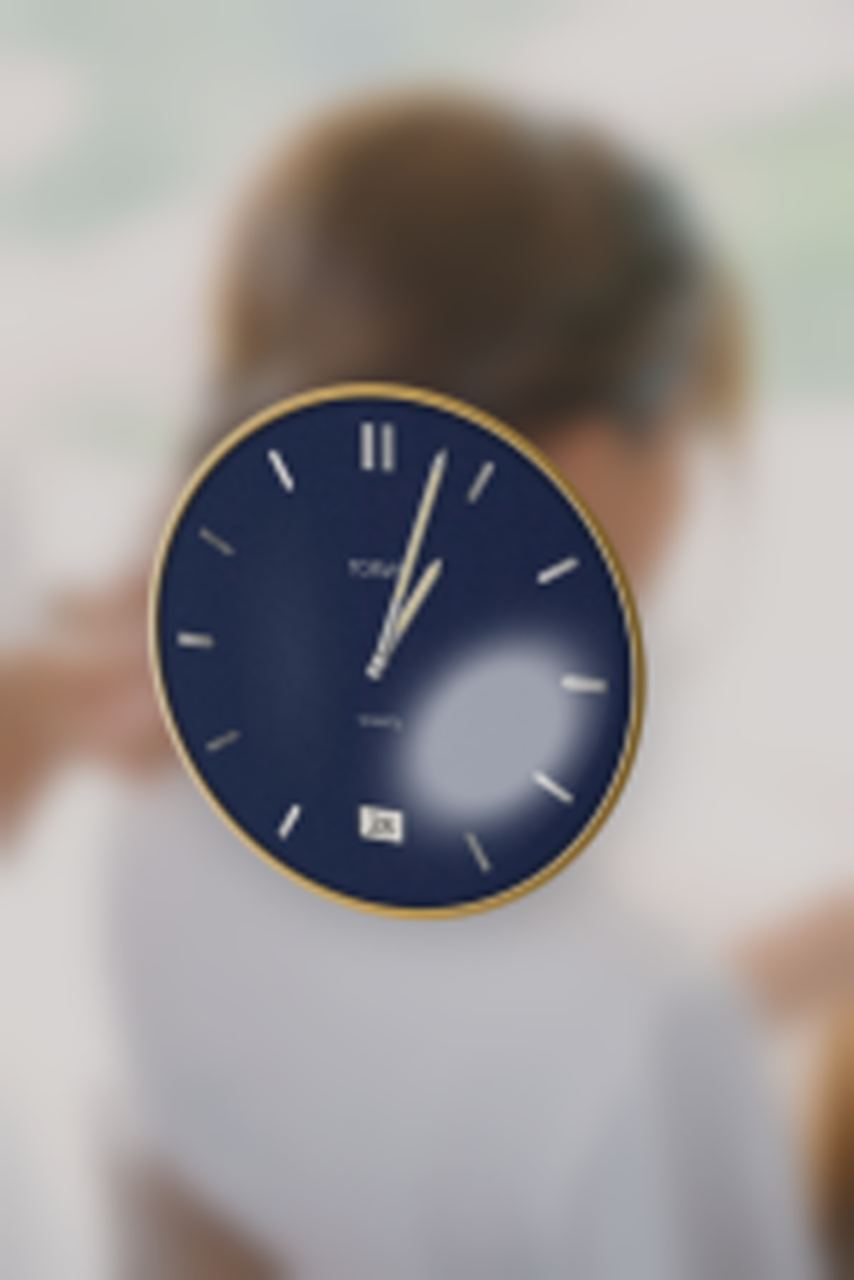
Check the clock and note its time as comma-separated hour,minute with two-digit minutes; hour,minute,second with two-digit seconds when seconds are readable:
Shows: 1,03
